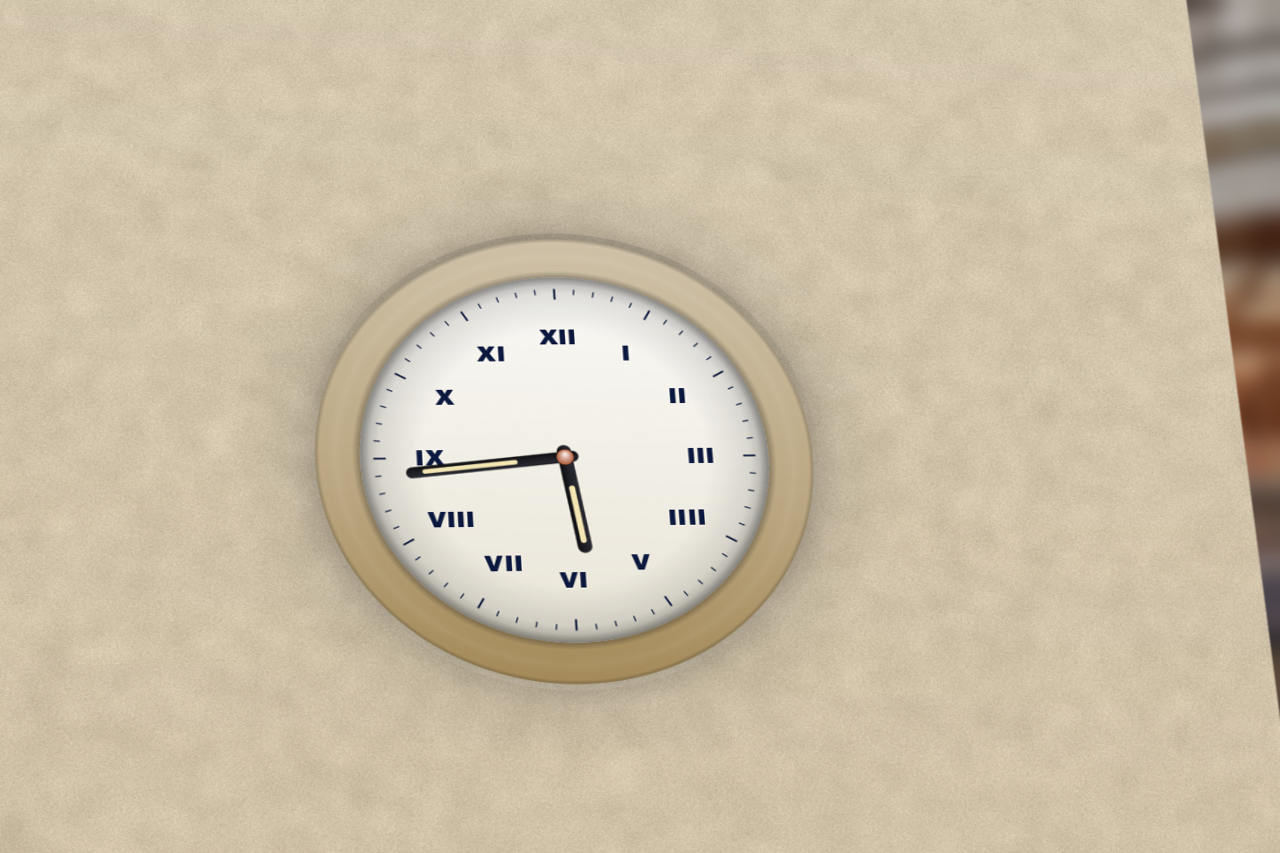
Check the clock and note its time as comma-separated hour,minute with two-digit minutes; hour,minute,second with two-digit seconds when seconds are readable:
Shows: 5,44
